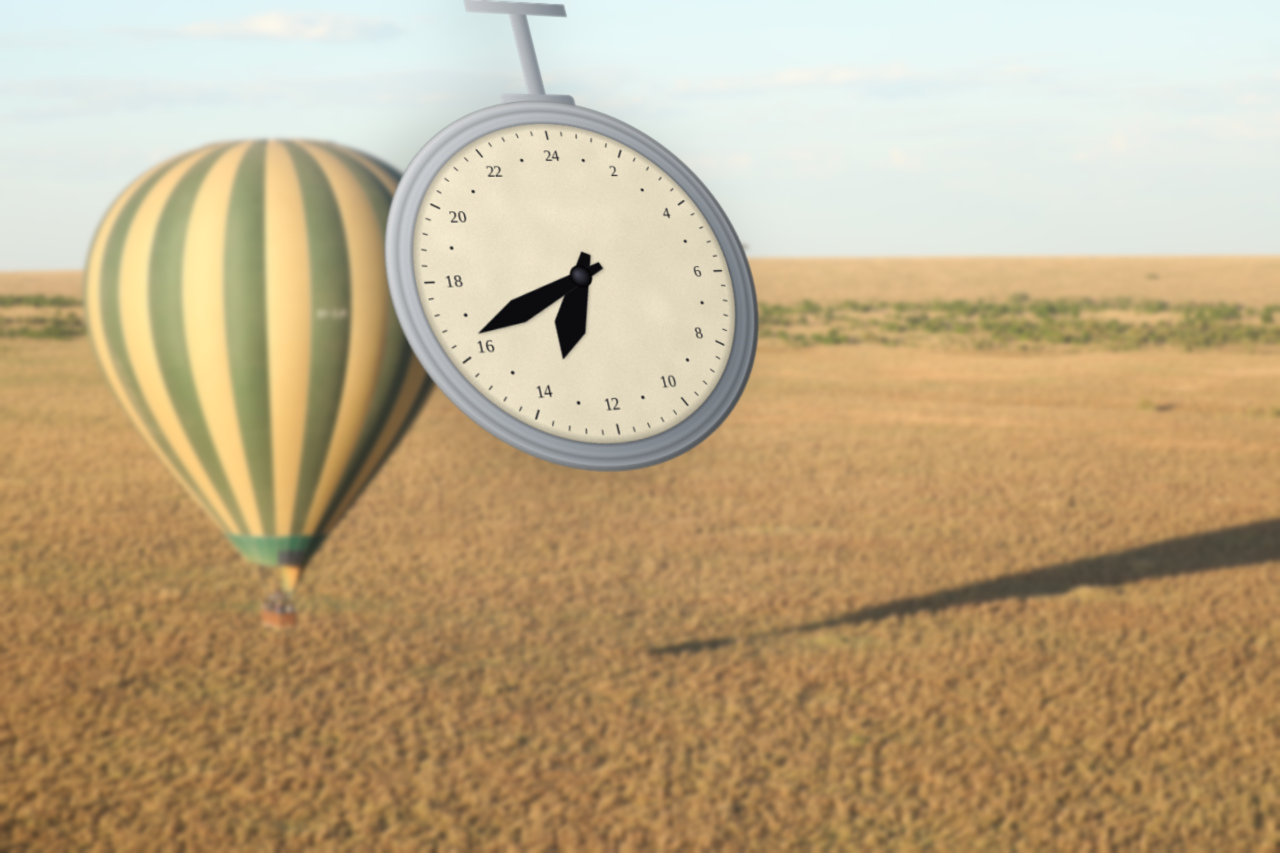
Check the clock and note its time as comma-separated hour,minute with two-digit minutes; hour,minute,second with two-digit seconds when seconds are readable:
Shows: 13,41
